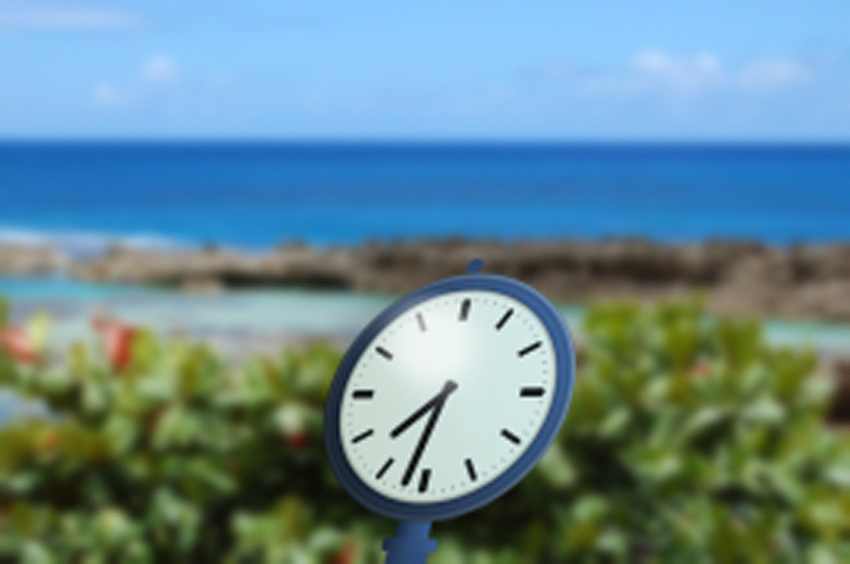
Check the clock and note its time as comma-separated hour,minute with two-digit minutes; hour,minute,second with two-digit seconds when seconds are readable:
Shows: 7,32
